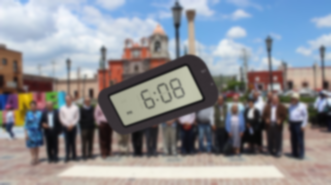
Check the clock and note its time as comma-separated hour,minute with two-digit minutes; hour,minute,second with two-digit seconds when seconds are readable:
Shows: 6,08
